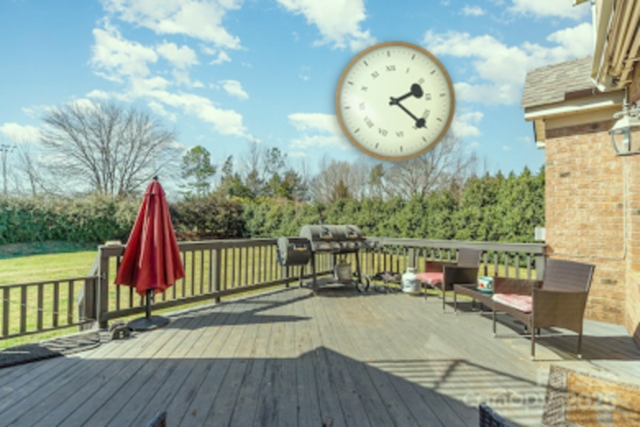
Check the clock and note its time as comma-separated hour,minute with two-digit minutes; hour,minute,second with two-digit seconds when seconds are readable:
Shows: 2,23
